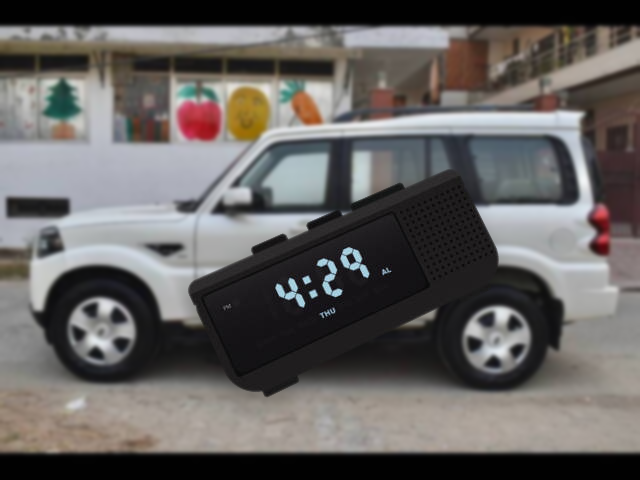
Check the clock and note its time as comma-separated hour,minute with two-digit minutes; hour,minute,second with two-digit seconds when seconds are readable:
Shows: 4,29
